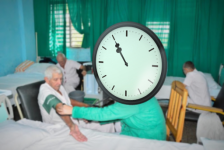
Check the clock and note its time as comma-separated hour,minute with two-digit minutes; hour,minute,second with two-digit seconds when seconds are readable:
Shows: 10,55
